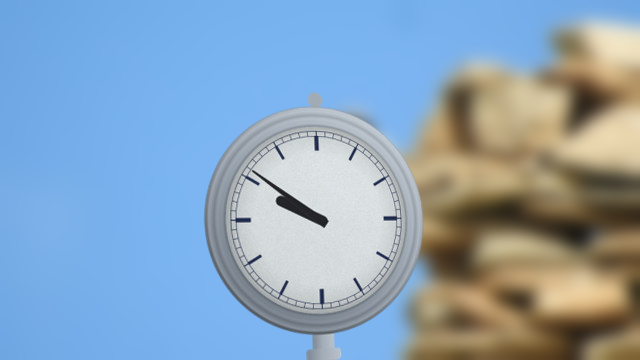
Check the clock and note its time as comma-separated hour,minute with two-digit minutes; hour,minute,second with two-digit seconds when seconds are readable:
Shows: 9,51
